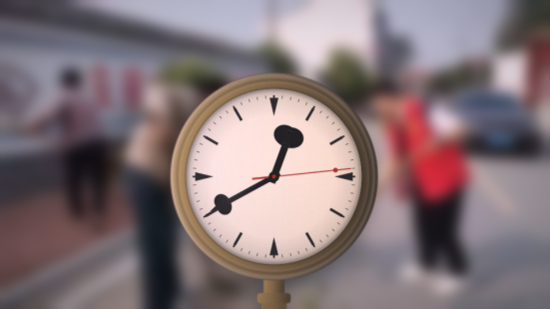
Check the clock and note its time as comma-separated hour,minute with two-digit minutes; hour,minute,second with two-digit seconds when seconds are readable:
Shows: 12,40,14
